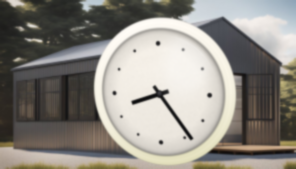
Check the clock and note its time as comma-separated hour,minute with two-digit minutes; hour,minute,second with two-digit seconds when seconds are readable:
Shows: 8,24
